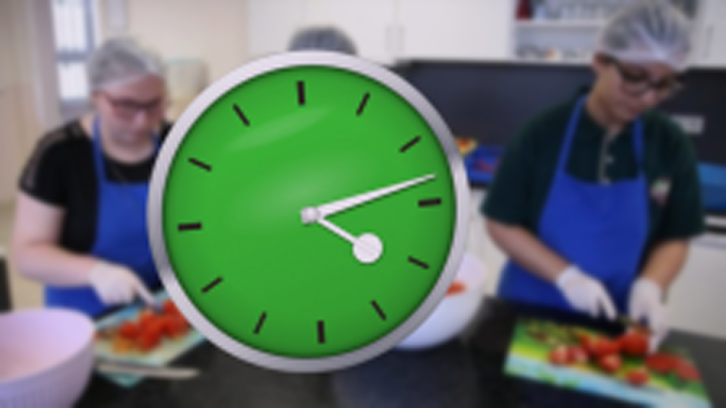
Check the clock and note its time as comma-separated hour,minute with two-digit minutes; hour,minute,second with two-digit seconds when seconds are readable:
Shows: 4,13
